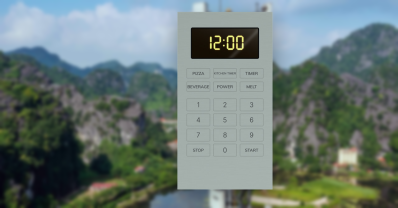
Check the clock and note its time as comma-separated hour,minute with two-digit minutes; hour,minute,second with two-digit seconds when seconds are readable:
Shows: 12,00
